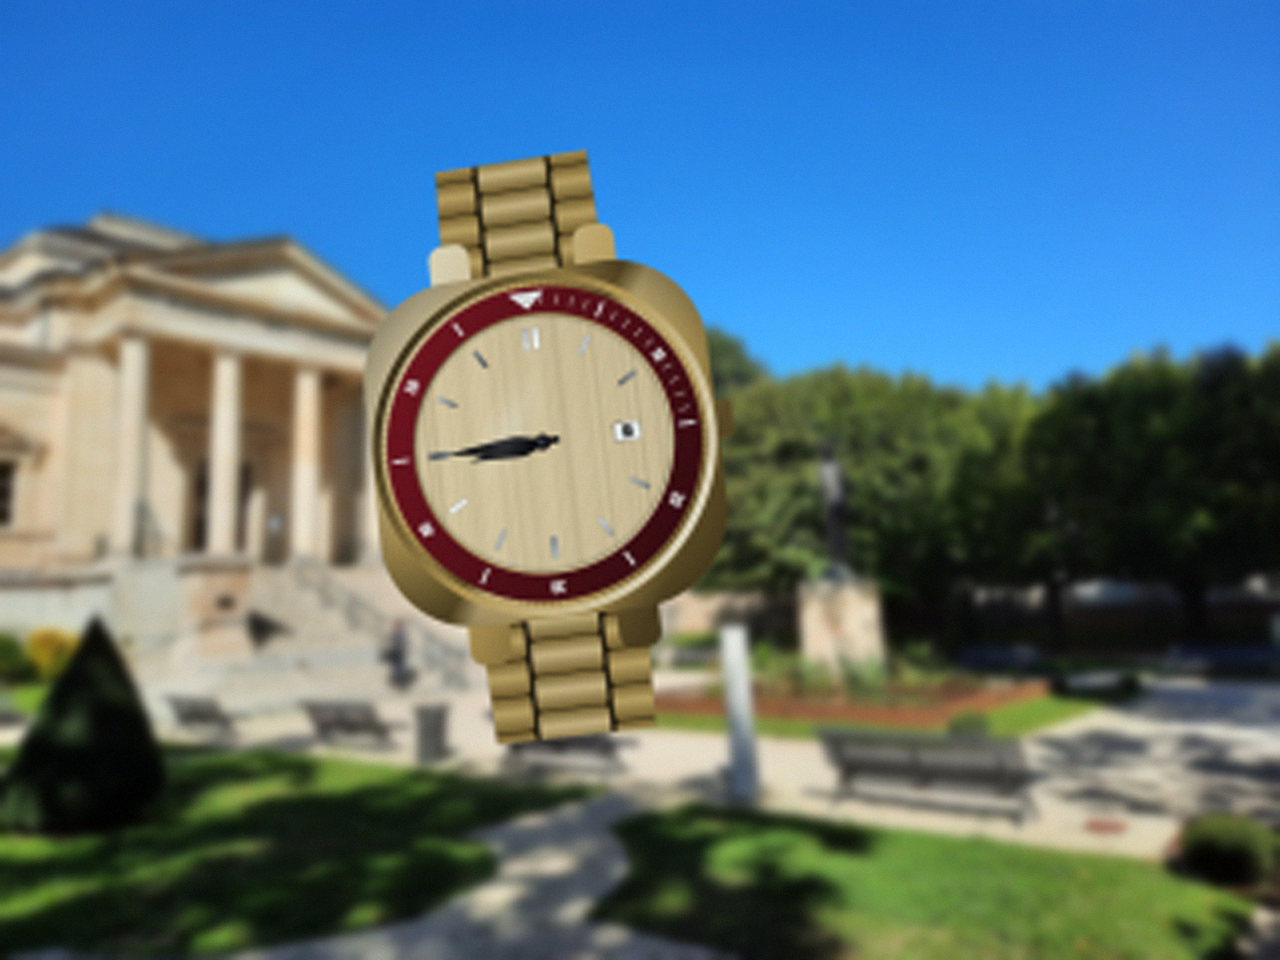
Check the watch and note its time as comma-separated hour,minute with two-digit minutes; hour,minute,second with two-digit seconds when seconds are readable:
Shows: 8,45
